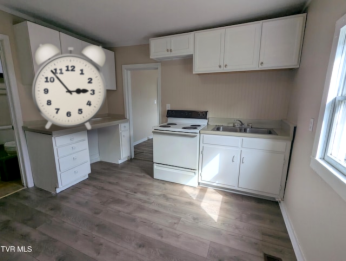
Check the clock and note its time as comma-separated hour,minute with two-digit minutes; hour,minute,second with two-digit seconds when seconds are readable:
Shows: 2,53
